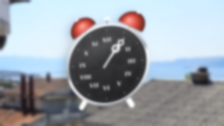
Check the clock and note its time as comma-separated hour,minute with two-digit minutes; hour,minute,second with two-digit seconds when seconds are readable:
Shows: 1,06
